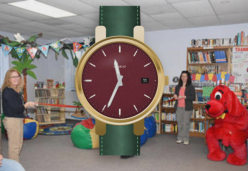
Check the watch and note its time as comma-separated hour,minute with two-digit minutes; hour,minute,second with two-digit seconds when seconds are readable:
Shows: 11,34
